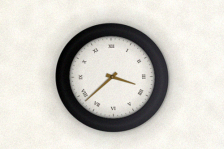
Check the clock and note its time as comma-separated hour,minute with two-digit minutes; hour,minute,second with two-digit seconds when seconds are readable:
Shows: 3,38
